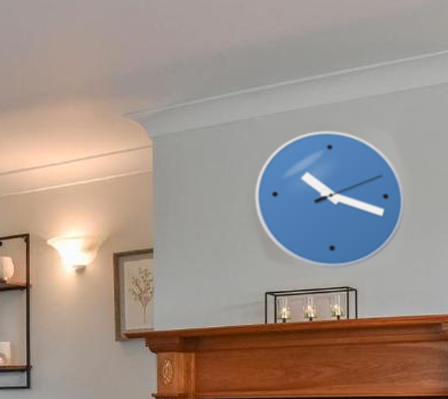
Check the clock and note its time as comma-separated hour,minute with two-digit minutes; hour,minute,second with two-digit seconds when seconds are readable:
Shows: 10,18,11
